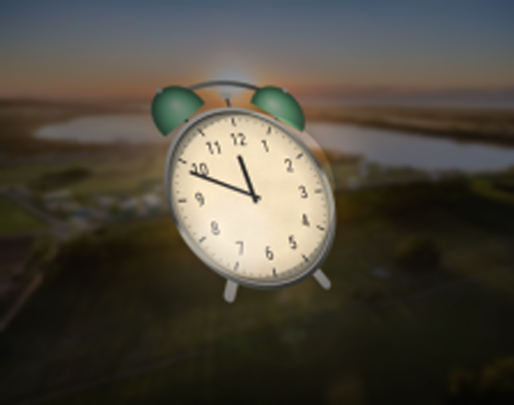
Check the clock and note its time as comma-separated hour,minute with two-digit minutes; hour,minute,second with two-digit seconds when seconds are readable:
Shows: 11,49
